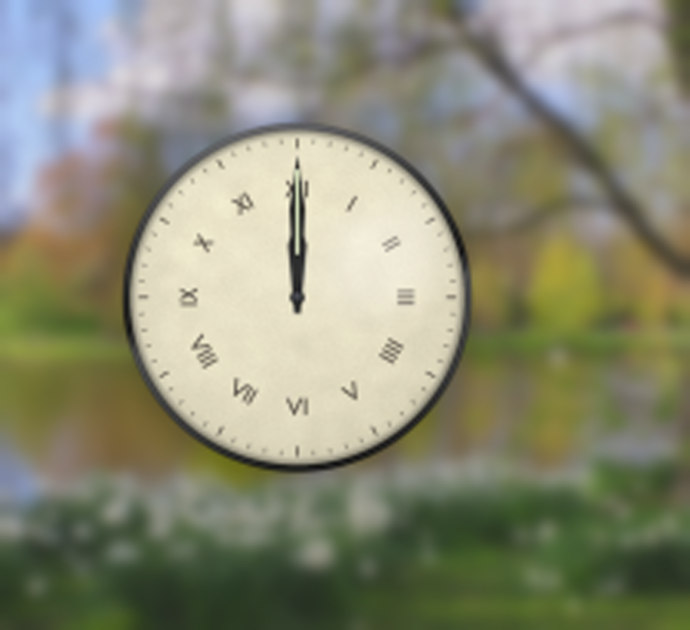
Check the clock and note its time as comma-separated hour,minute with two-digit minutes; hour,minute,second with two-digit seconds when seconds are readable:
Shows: 12,00
